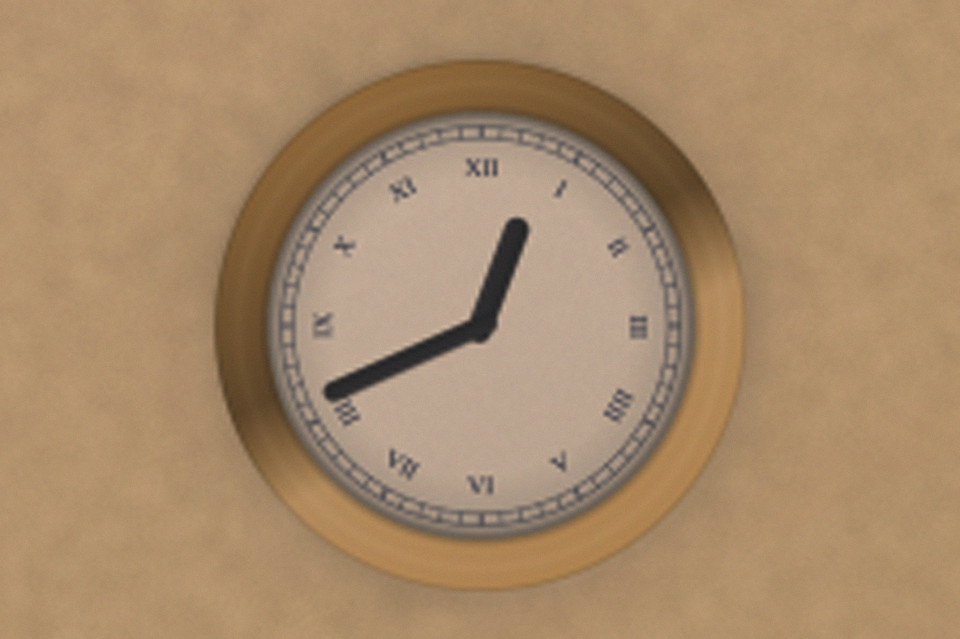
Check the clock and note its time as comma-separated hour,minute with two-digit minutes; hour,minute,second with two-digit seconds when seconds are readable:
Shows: 12,41
